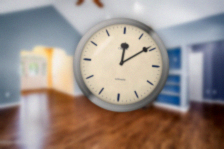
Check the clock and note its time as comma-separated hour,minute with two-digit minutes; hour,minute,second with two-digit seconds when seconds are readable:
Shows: 12,09
